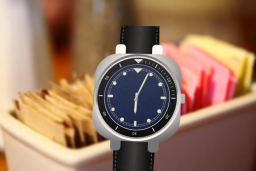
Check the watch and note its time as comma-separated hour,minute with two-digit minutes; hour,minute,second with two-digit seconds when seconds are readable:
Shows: 6,04
